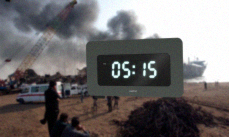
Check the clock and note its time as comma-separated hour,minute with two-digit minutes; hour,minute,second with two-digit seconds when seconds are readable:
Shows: 5,15
